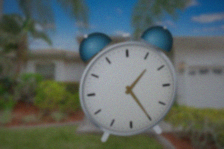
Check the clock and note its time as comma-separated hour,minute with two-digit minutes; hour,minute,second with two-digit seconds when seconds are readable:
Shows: 1,25
